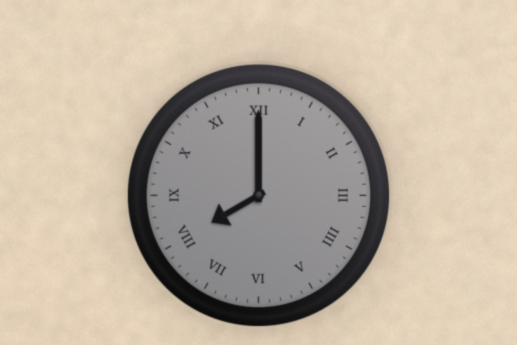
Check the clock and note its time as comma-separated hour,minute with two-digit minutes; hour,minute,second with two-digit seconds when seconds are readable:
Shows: 8,00
